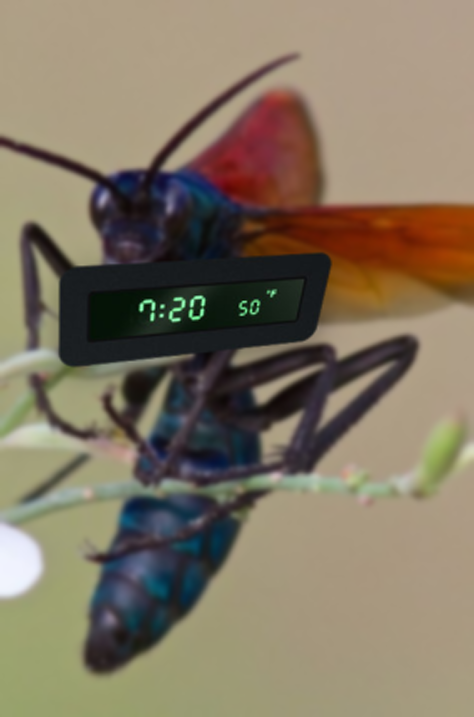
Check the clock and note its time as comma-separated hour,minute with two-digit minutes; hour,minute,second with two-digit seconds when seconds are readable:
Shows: 7,20
